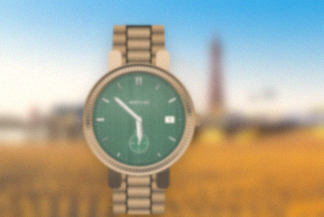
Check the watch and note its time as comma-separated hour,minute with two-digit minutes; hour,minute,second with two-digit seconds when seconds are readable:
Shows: 5,52
